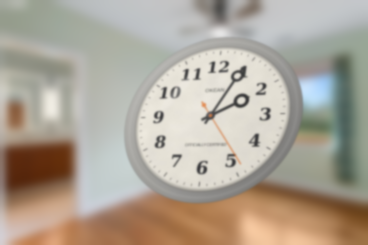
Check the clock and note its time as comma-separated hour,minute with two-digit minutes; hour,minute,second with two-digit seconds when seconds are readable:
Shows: 2,04,24
